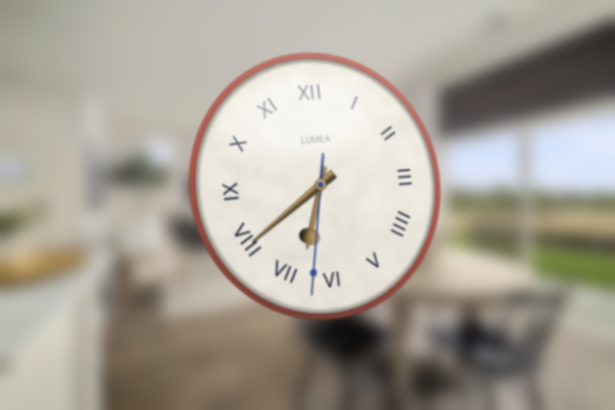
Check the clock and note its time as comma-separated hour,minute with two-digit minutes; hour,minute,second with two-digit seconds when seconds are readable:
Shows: 6,39,32
